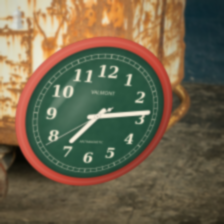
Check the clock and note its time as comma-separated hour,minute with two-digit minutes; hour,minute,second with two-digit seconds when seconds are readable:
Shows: 7,13,39
